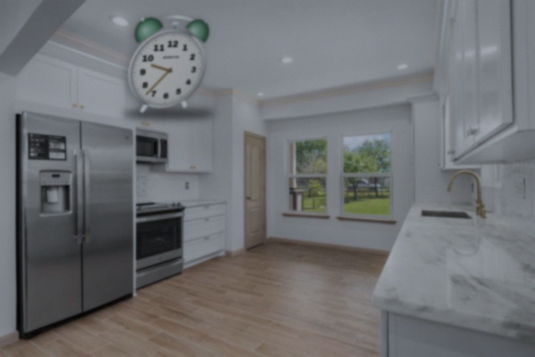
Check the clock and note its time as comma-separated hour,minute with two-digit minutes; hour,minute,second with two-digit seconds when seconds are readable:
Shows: 9,37
